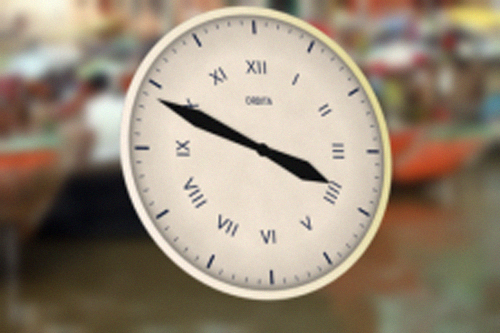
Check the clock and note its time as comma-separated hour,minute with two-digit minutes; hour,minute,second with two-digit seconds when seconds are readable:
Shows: 3,49
